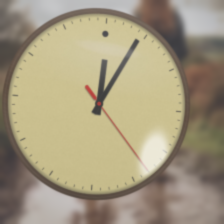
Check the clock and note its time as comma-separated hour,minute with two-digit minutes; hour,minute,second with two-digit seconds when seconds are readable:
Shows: 12,04,23
